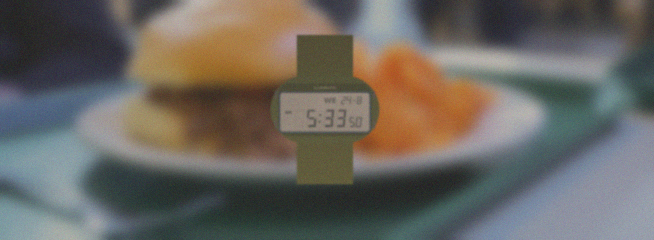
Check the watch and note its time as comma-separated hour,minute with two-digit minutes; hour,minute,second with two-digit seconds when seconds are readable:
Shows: 5,33
